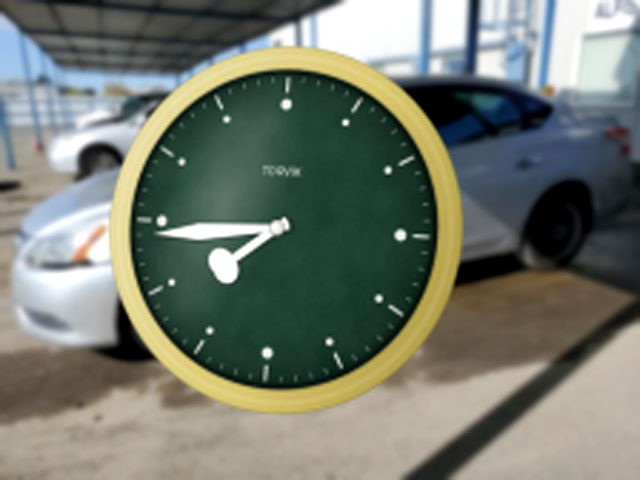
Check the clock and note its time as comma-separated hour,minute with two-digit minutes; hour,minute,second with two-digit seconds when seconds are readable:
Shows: 7,44
